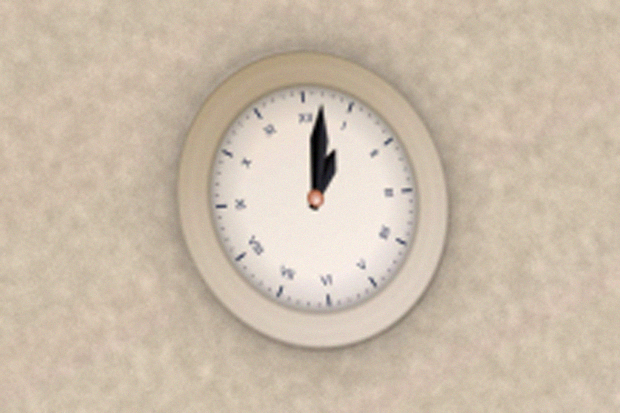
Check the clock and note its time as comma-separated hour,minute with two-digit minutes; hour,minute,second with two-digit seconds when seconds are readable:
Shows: 1,02
